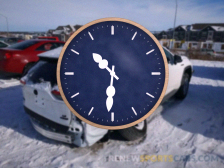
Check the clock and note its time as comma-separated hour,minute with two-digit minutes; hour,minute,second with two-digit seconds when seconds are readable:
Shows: 10,31
